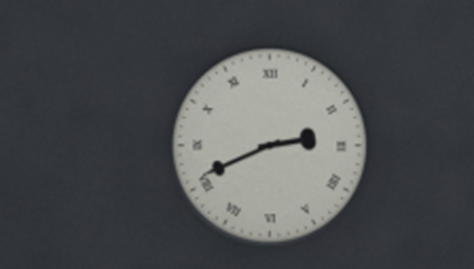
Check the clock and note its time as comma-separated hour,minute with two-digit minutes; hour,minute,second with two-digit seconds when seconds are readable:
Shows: 2,41
